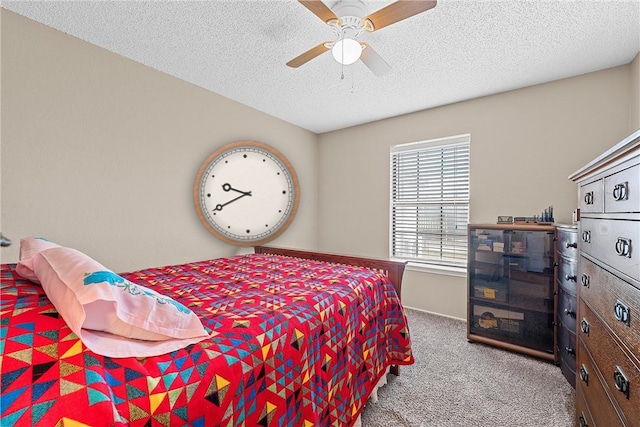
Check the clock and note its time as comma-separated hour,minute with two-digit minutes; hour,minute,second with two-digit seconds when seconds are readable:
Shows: 9,41
